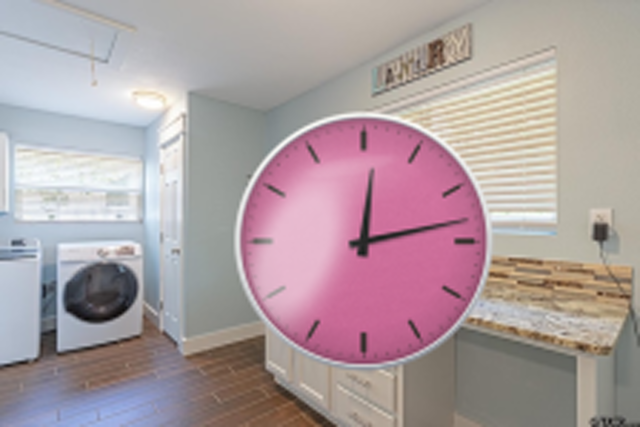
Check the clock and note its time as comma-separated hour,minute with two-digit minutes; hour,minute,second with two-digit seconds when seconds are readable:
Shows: 12,13
